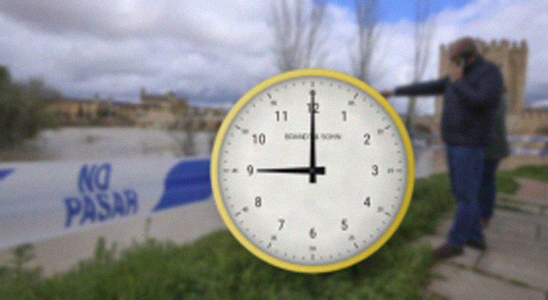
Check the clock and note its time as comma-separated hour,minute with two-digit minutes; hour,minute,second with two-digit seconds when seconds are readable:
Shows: 9,00
